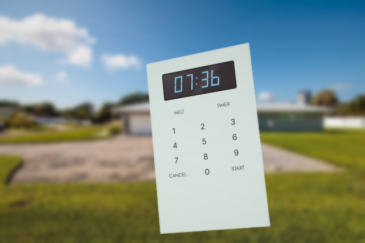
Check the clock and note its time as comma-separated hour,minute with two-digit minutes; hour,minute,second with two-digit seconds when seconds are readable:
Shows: 7,36
